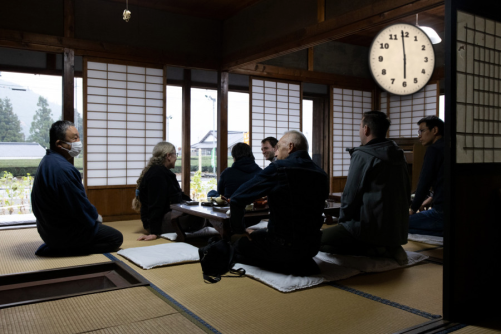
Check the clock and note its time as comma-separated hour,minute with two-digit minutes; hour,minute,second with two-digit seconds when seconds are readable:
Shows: 5,59
